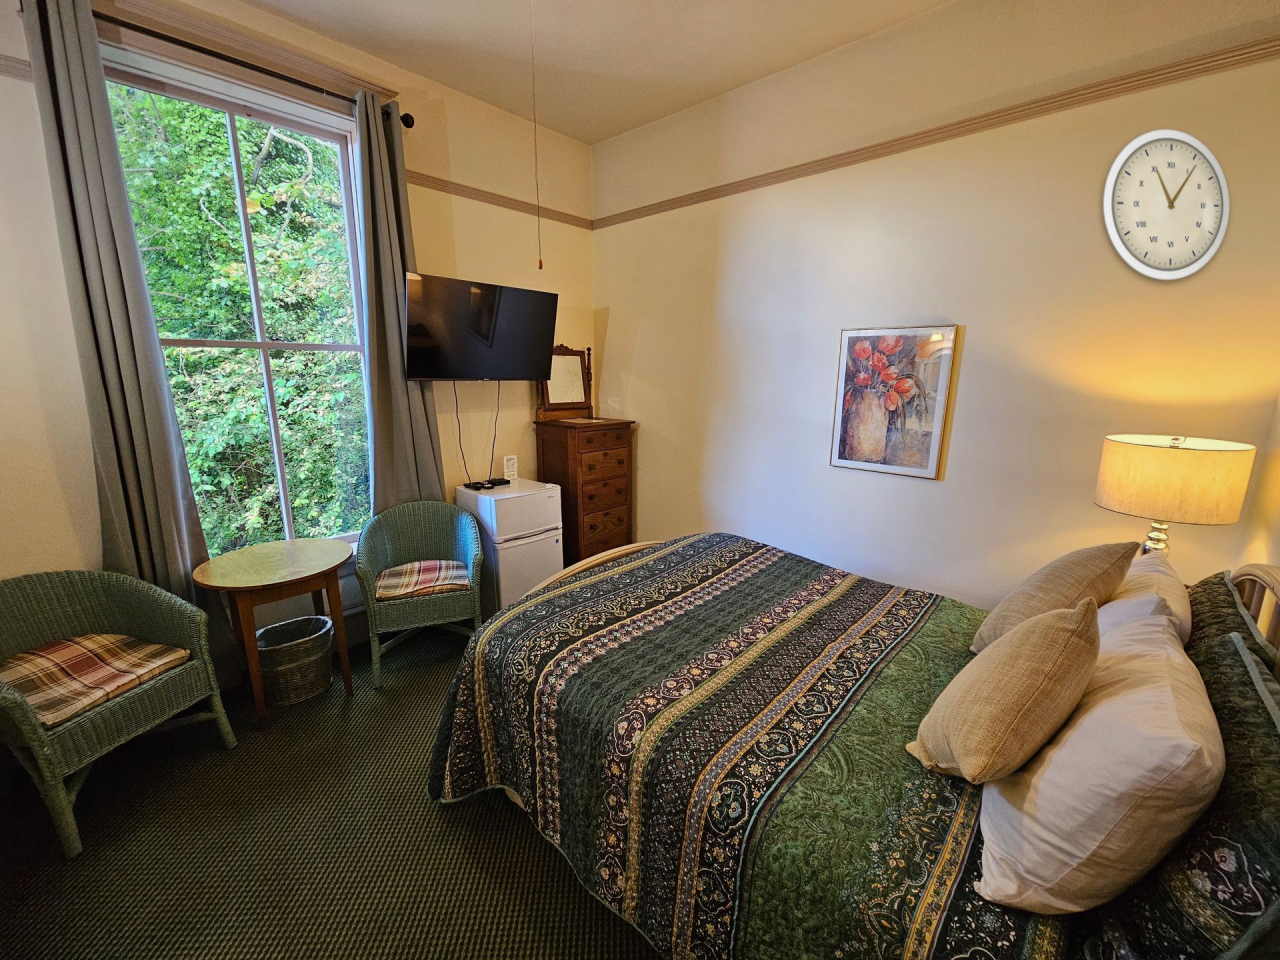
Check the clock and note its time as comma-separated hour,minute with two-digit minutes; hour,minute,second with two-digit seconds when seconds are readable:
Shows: 11,06
